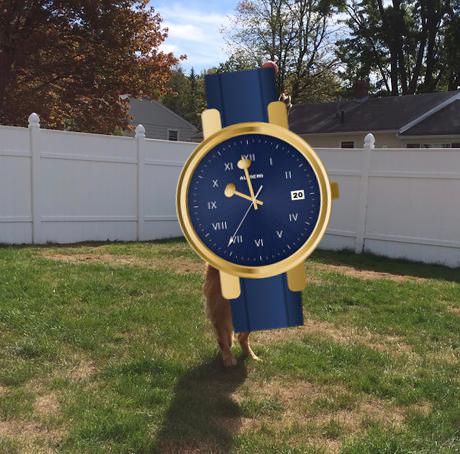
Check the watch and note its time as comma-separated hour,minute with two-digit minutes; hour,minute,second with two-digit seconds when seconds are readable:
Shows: 9,58,36
